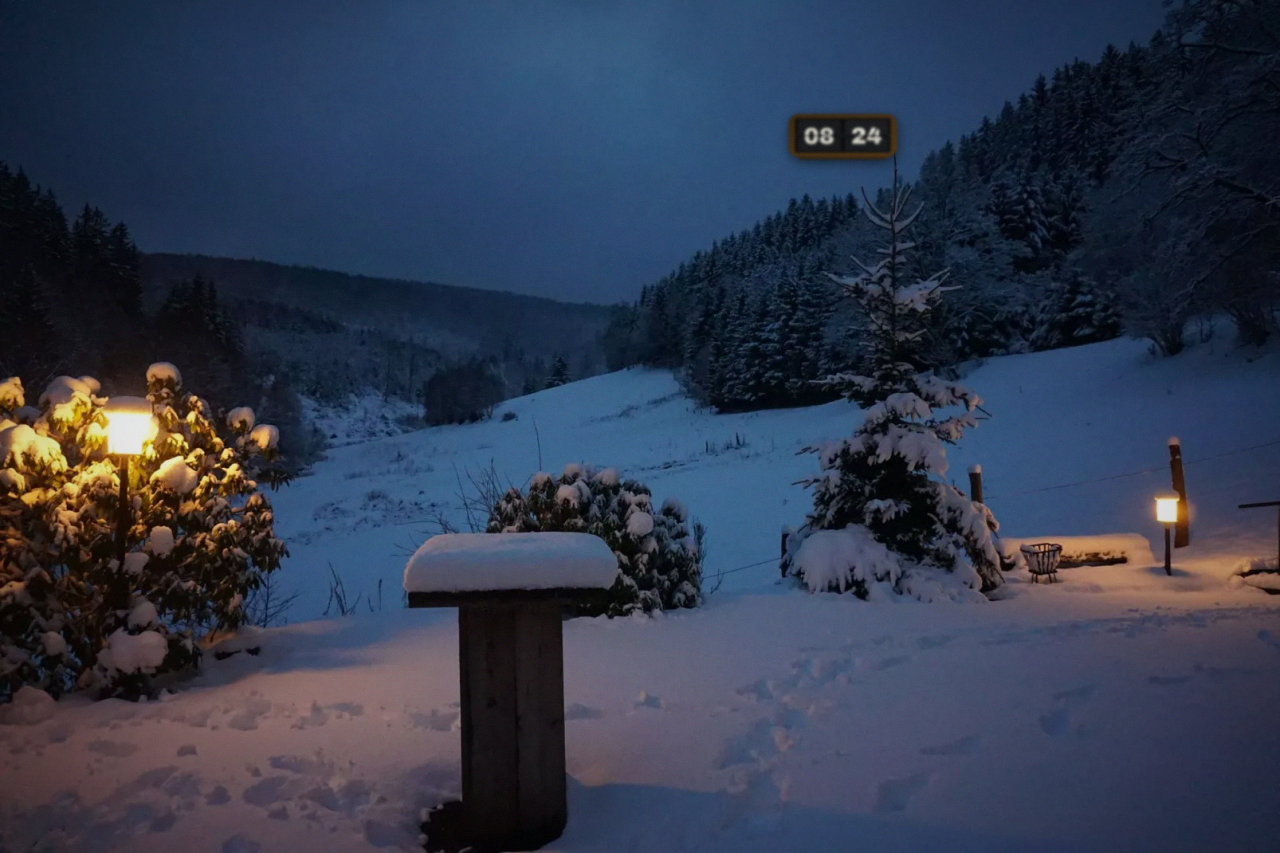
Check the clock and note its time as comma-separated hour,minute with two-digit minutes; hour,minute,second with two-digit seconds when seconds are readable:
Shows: 8,24
